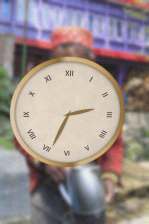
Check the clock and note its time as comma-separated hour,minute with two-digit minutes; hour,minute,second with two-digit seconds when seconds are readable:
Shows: 2,34
